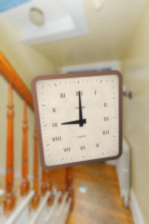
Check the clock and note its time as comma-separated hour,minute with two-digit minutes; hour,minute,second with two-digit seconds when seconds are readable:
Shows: 9,00
